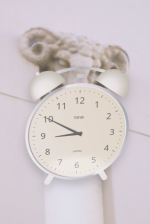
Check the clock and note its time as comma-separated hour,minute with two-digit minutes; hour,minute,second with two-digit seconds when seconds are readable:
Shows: 8,50
